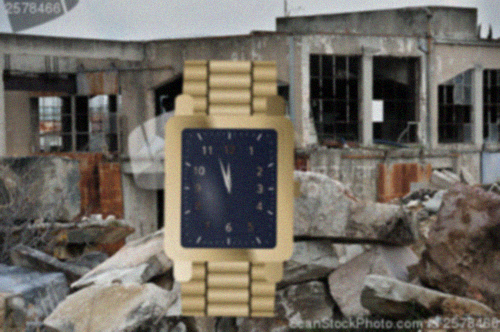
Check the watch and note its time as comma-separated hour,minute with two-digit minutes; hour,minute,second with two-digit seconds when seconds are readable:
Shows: 11,57
